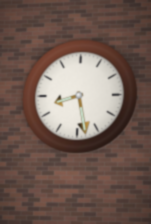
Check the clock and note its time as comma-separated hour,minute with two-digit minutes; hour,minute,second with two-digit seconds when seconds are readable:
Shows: 8,28
